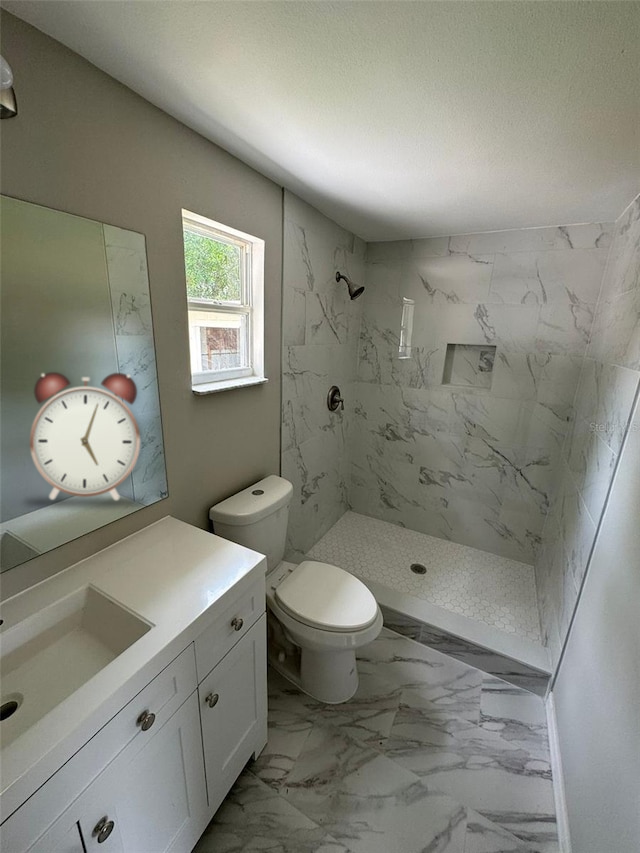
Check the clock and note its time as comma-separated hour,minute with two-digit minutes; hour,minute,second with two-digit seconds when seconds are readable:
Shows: 5,03
